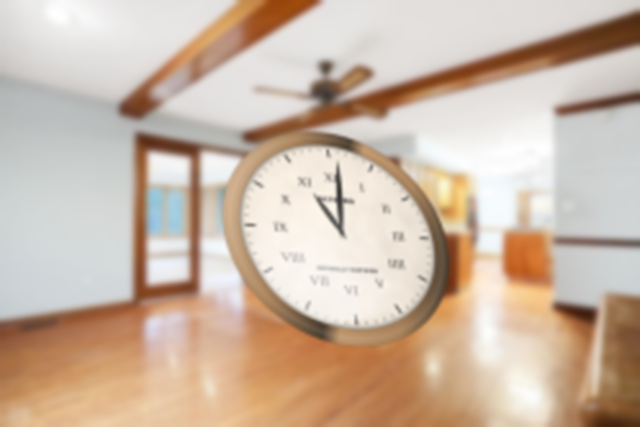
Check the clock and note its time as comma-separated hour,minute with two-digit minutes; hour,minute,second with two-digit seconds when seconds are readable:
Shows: 11,01
